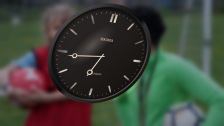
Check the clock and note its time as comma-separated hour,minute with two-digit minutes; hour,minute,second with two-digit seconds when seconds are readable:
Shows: 6,44
